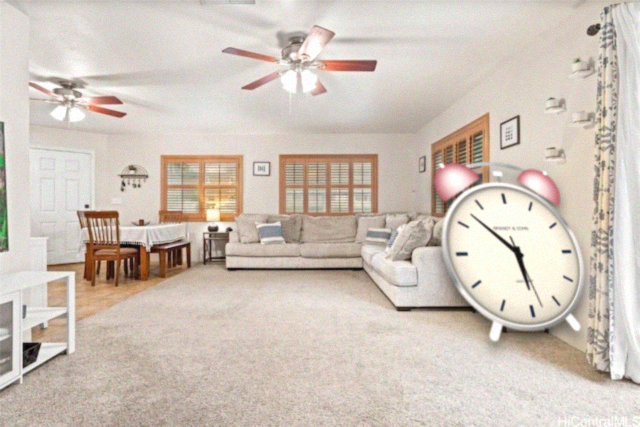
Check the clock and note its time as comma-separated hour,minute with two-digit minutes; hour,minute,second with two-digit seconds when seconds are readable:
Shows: 5,52,28
